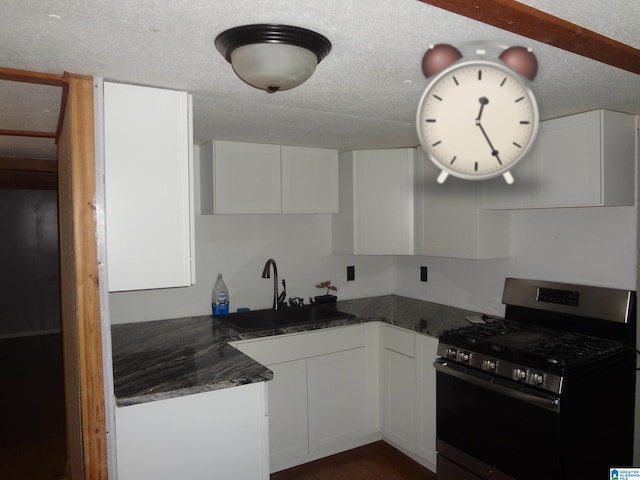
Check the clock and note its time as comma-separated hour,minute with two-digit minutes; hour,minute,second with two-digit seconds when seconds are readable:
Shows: 12,25
